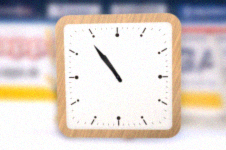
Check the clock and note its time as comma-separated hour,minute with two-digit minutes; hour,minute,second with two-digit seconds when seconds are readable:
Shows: 10,54
